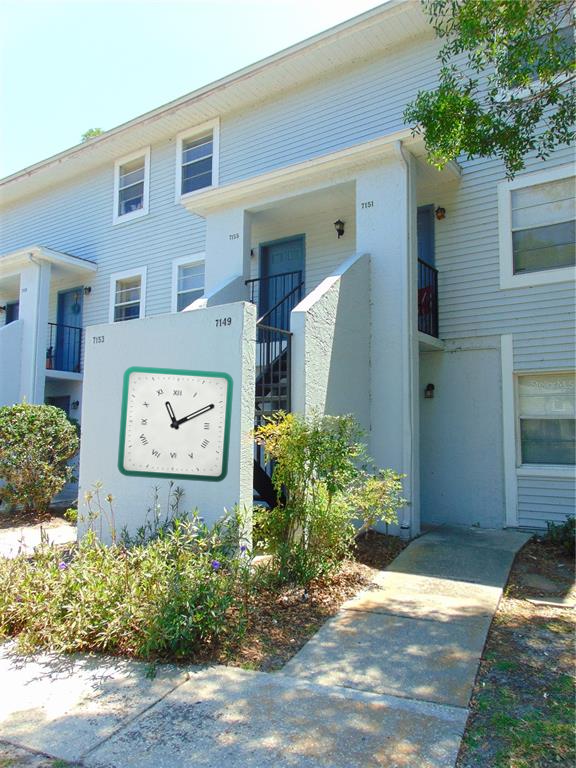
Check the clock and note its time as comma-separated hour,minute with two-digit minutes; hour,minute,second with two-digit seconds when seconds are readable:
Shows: 11,10
